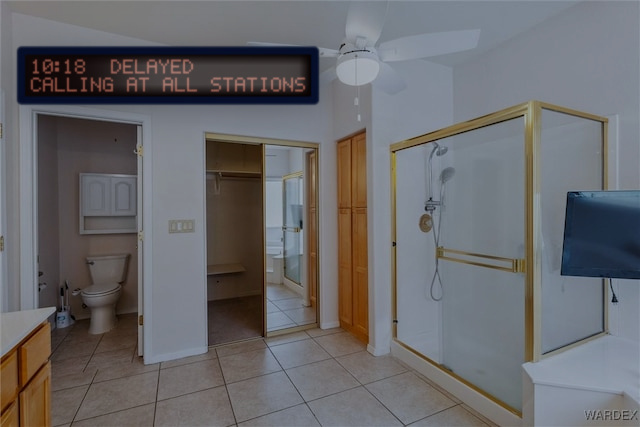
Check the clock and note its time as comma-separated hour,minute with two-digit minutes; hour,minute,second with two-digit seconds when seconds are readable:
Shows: 10,18
